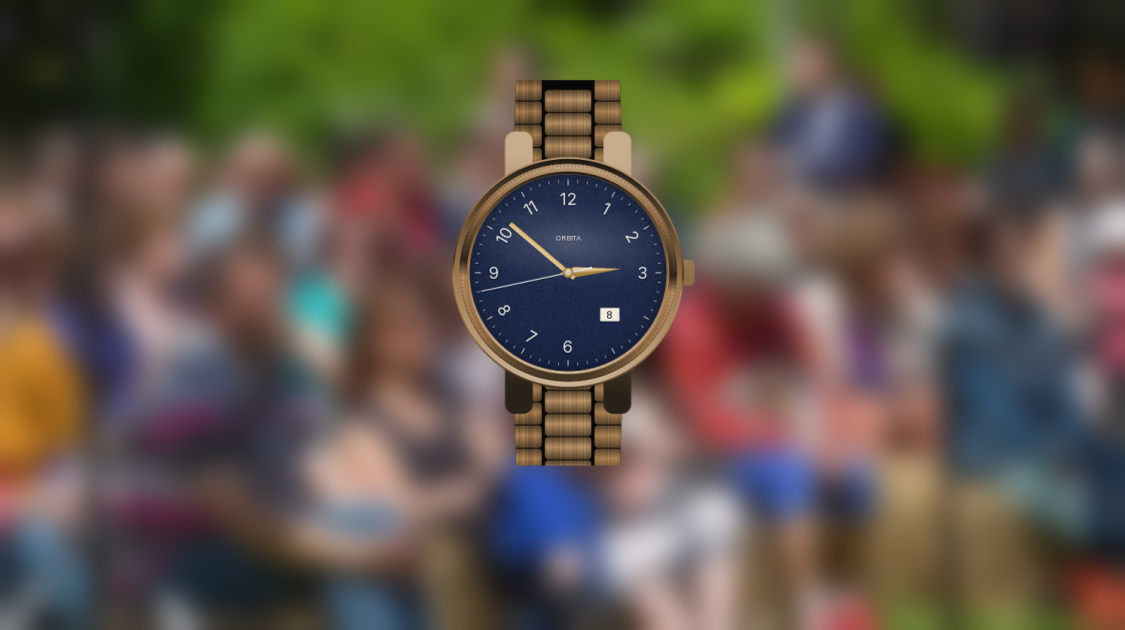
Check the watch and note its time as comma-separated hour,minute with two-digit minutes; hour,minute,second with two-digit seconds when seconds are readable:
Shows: 2,51,43
